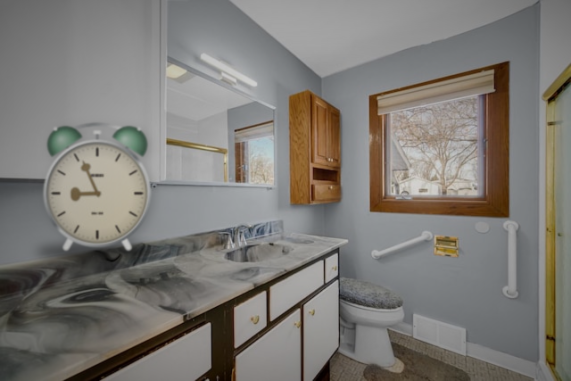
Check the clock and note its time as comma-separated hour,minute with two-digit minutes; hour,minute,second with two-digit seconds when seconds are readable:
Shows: 8,56
